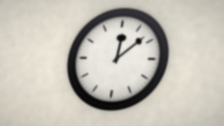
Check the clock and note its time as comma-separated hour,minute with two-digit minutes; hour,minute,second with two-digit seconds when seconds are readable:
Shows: 12,08
